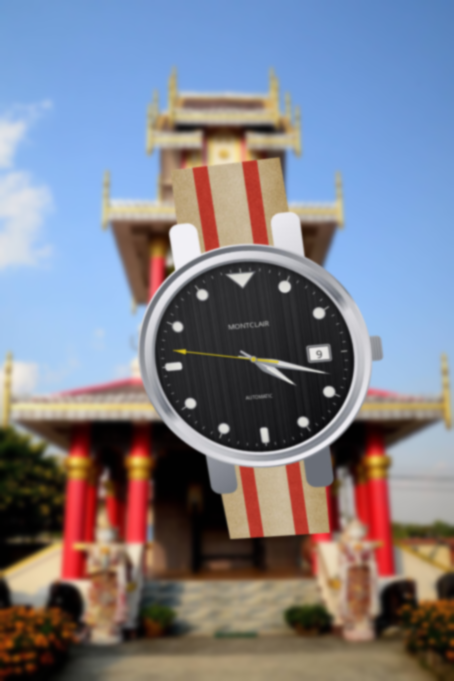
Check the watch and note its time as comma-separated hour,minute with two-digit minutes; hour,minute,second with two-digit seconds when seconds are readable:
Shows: 4,17,47
